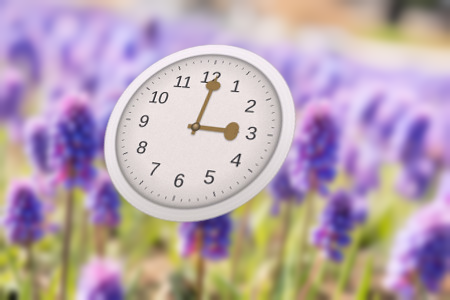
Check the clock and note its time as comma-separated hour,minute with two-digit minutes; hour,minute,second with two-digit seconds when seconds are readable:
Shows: 3,01
